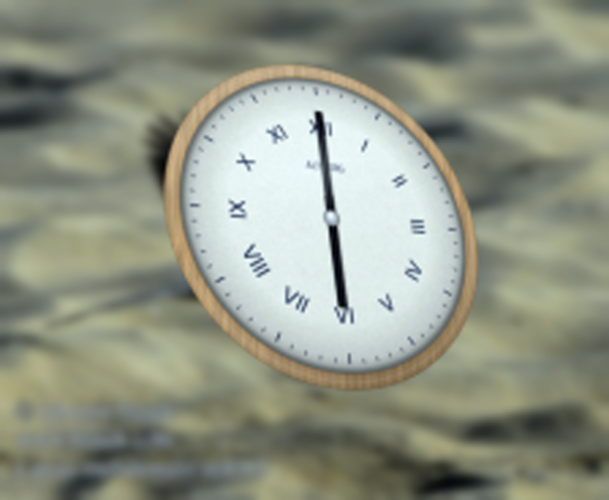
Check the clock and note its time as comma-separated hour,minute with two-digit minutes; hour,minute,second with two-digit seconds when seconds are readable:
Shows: 6,00
